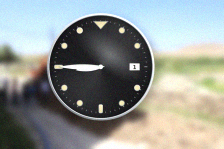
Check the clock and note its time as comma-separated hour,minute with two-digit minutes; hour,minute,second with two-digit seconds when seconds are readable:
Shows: 8,45
